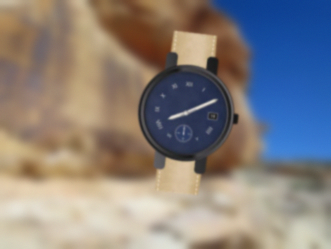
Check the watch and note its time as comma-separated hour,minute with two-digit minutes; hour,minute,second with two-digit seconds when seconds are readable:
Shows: 8,10
